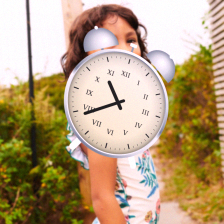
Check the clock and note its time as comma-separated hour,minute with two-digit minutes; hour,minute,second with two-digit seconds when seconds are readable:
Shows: 10,39
